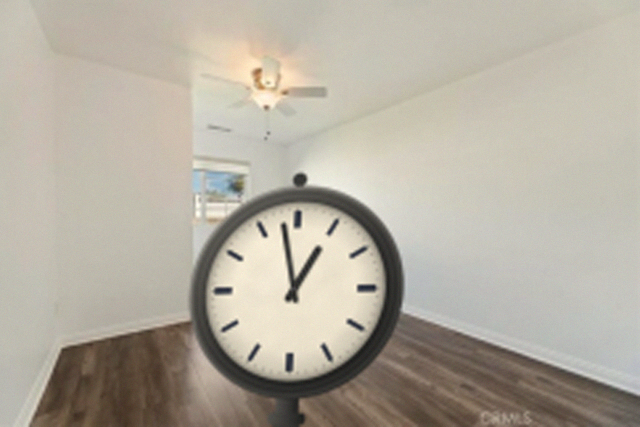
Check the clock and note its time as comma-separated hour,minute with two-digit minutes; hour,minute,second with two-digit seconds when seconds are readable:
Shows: 12,58
